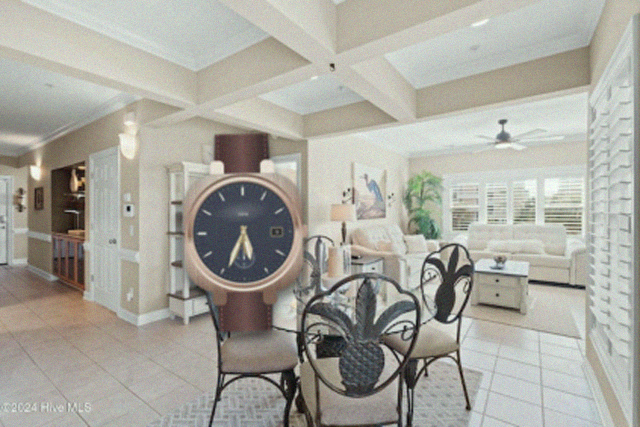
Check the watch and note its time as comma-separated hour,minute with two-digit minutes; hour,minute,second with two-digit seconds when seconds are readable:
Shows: 5,34
